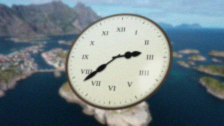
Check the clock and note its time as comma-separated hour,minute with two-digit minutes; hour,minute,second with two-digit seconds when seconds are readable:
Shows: 2,38
